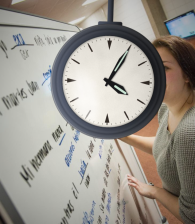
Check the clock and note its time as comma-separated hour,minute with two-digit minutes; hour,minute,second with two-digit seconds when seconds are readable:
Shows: 4,05
